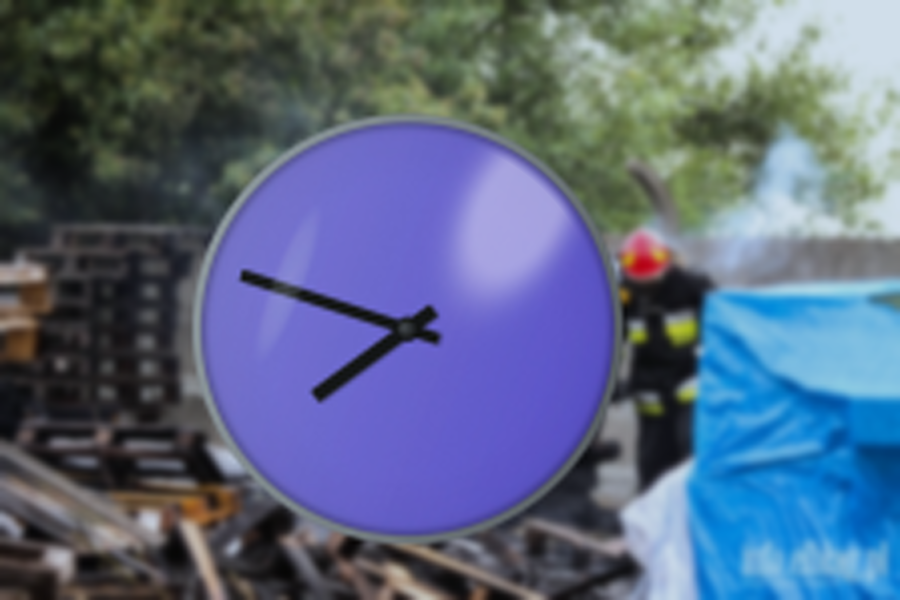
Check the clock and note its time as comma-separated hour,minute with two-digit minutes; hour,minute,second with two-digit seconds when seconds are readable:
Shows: 7,48
